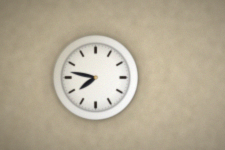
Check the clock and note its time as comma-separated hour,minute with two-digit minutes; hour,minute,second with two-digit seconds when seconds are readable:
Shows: 7,47
